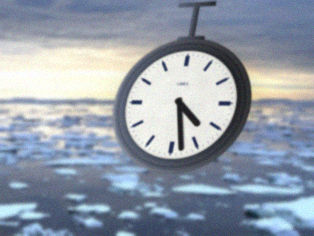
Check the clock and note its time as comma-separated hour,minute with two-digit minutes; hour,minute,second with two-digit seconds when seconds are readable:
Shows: 4,28
